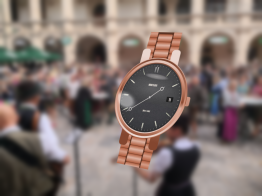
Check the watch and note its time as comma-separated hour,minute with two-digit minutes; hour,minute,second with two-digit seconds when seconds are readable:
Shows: 1,39
